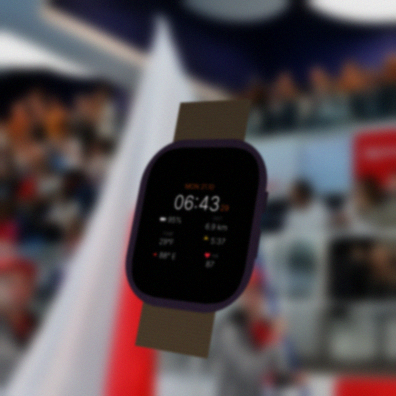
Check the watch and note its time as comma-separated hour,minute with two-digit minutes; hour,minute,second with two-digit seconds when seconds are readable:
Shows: 6,43
